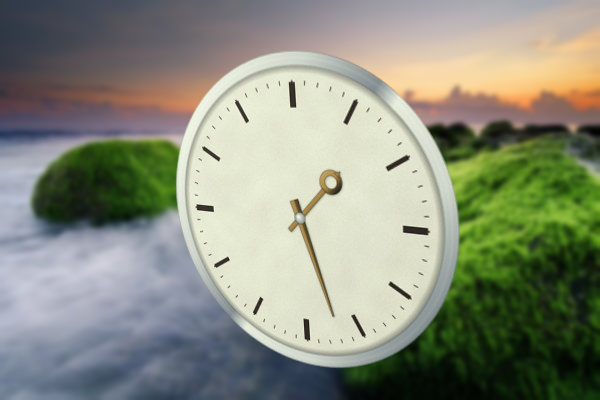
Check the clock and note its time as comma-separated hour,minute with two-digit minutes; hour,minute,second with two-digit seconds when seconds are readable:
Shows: 1,27
